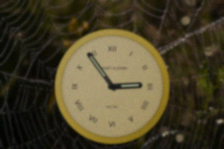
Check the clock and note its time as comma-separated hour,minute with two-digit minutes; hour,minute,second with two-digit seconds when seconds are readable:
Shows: 2,54
